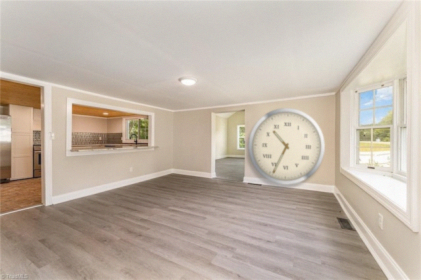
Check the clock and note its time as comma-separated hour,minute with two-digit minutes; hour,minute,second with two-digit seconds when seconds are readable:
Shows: 10,34
